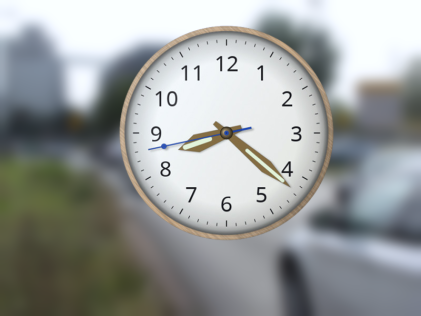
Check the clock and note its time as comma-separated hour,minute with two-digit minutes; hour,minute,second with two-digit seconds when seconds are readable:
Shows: 8,21,43
